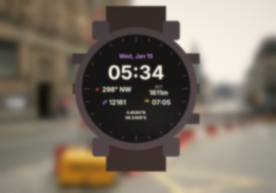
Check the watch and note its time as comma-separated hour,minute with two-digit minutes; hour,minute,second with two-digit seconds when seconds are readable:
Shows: 5,34
